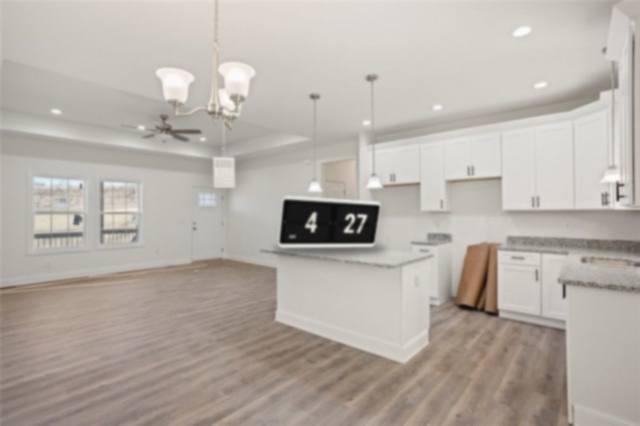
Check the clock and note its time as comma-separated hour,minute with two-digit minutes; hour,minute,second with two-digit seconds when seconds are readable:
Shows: 4,27
